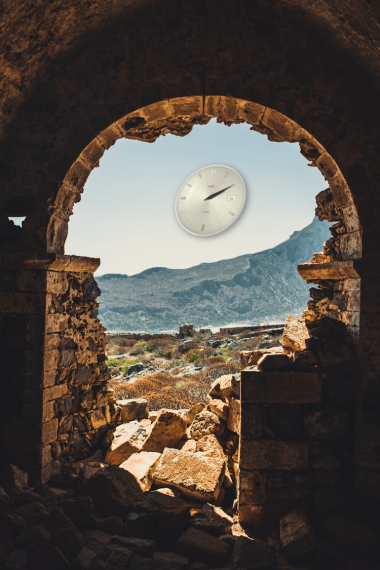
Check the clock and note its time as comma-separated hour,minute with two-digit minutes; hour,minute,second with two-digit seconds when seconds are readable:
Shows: 2,10
